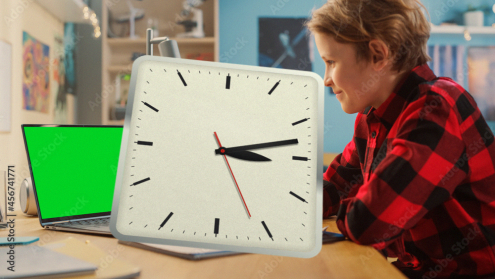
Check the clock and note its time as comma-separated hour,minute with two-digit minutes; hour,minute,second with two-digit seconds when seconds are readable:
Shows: 3,12,26
